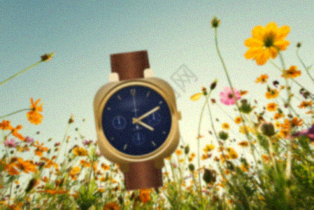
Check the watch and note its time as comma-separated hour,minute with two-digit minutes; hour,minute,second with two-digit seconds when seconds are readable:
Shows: 4,11
